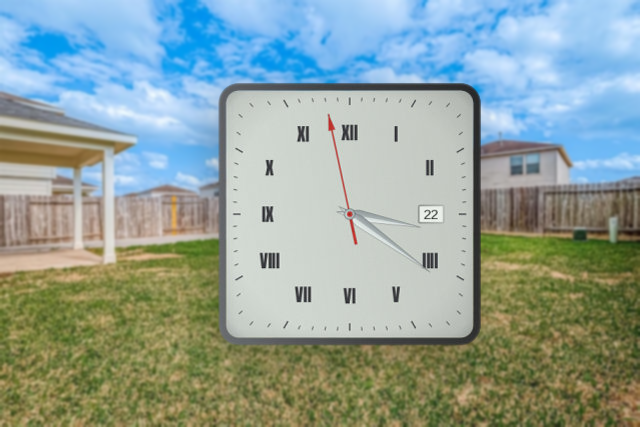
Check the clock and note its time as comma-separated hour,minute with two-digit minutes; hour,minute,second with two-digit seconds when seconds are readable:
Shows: 3,20,58
